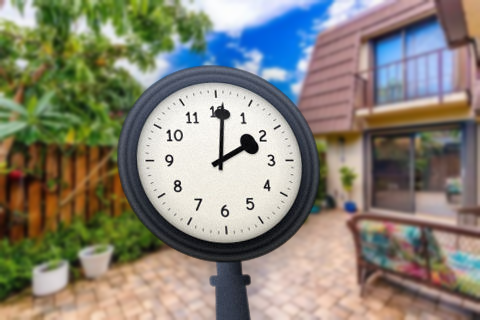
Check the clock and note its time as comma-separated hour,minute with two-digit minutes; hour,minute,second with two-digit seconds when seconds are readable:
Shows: 2,01
